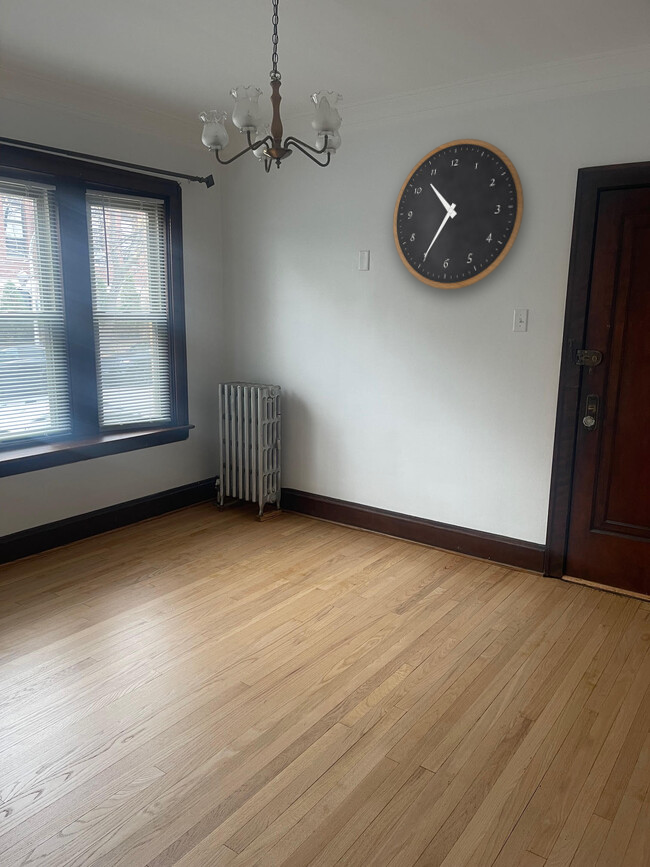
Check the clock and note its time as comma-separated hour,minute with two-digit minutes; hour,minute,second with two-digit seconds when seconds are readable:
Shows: 10,35
